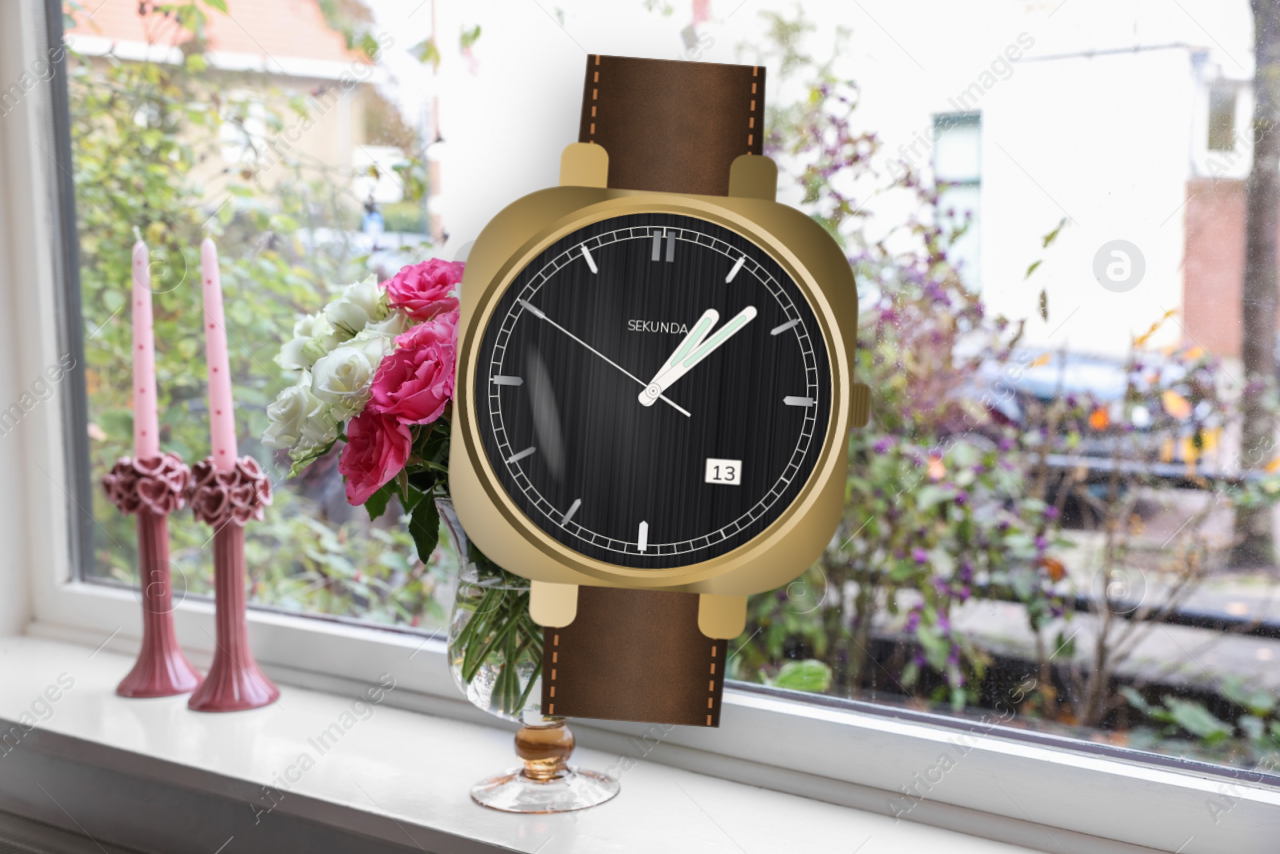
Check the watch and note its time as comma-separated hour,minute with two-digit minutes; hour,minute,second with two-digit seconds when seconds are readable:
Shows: 1,07,50
